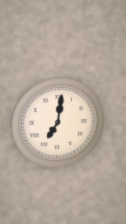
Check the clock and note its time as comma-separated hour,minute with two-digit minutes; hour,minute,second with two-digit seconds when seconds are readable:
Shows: 7,01
